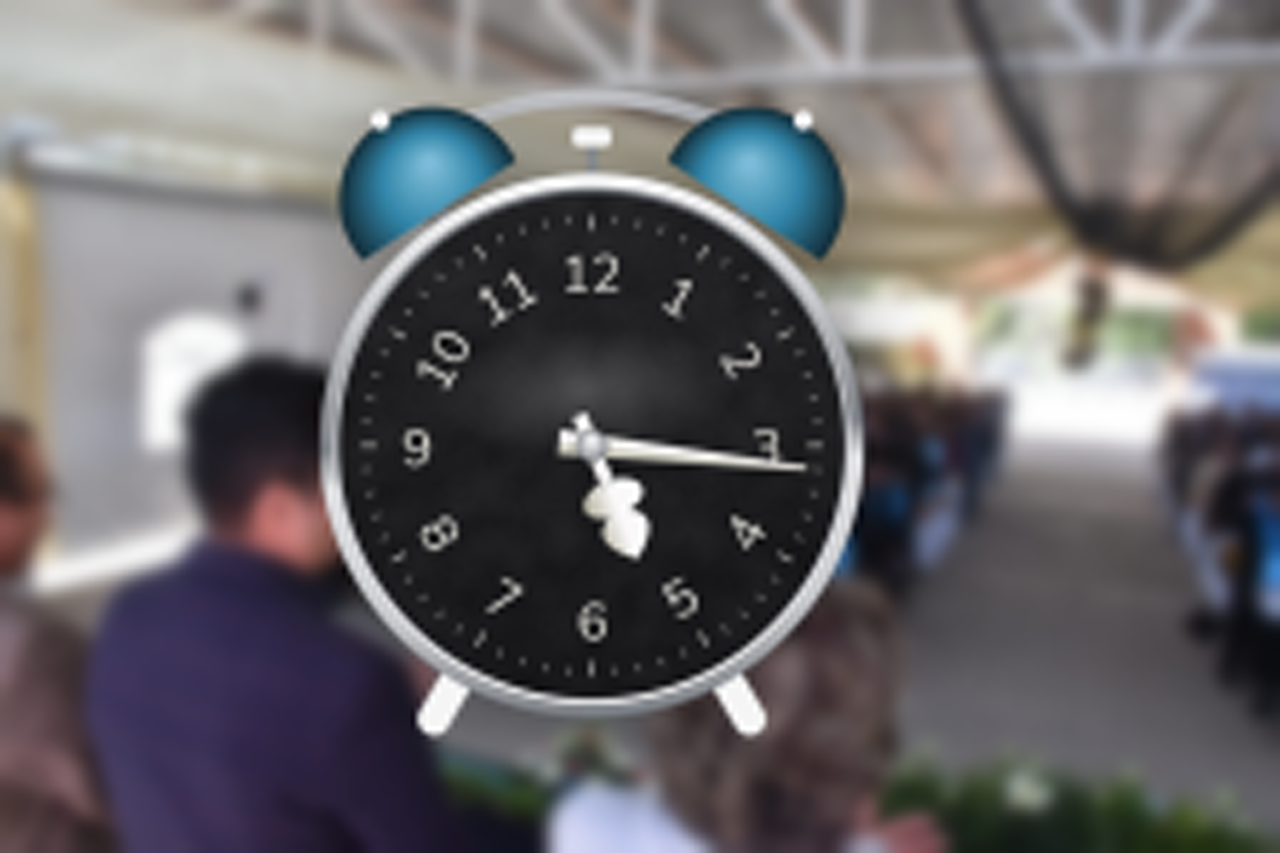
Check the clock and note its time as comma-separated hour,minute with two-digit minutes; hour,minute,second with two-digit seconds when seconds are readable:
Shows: 5,16
